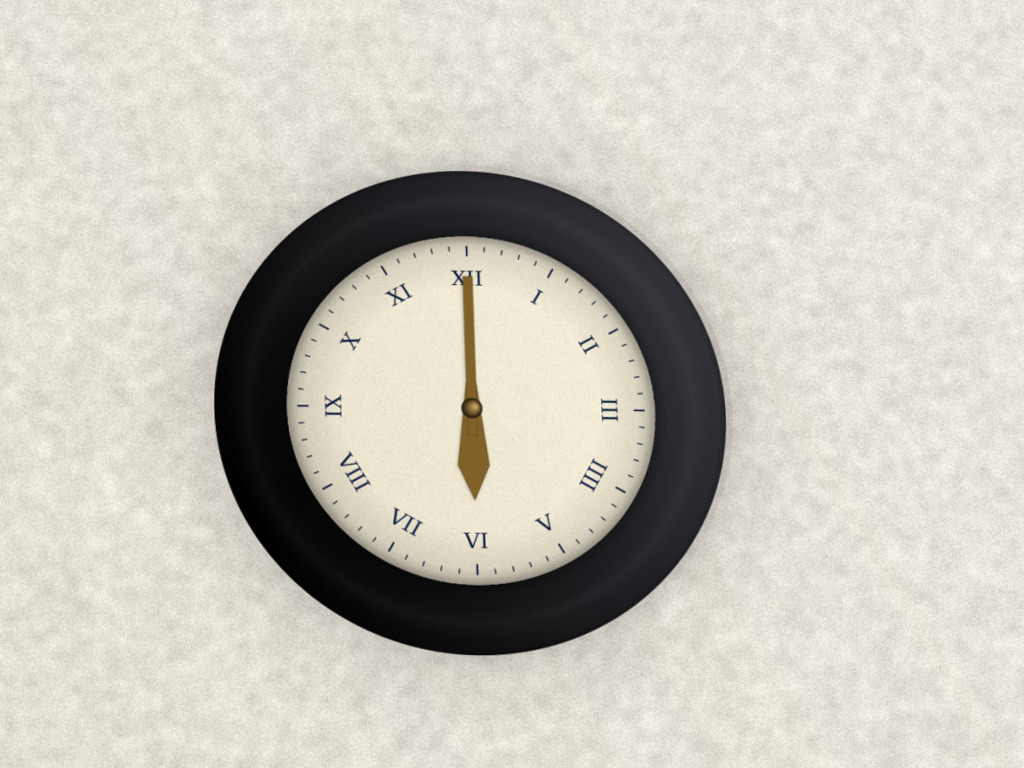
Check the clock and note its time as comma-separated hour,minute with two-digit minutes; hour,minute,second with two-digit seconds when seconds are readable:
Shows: 6,00
